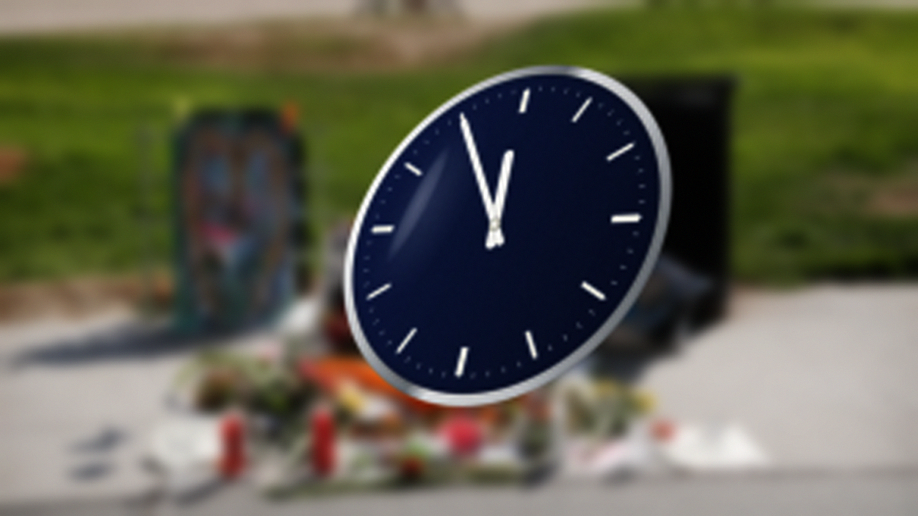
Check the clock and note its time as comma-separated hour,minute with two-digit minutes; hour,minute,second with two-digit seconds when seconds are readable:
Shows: 11,55
